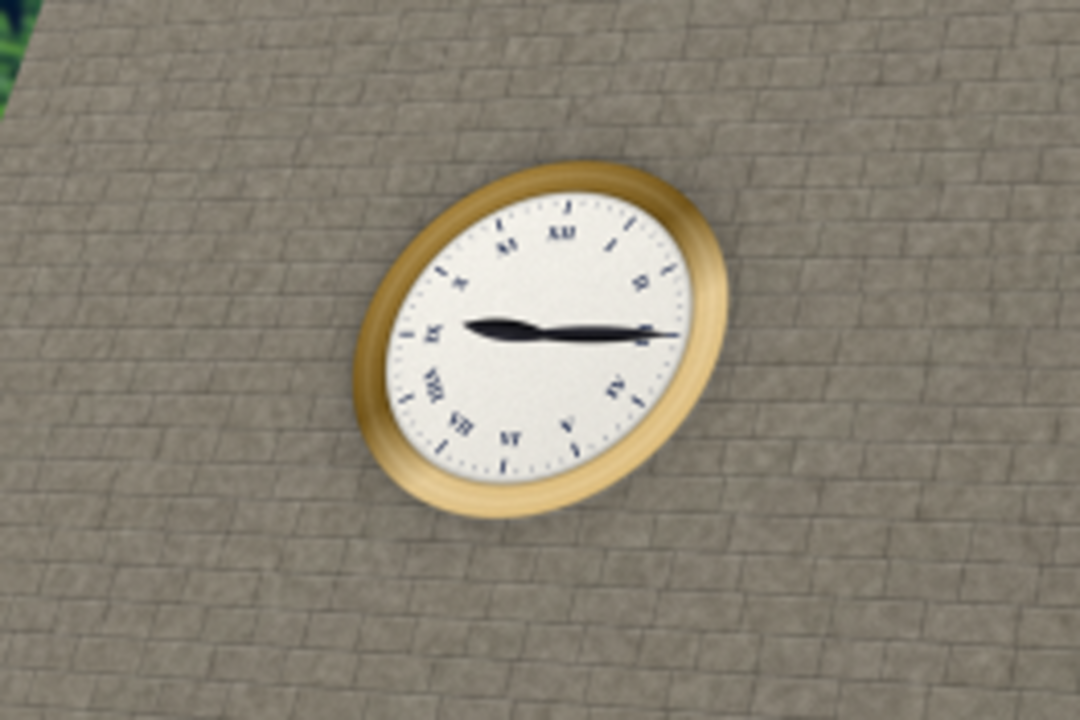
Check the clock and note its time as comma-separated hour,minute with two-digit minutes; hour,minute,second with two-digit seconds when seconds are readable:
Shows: 9,15
